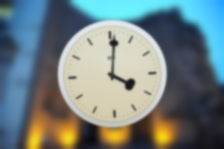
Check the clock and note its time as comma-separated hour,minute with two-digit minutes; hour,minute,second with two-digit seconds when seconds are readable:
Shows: 4,01
